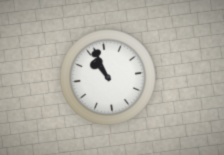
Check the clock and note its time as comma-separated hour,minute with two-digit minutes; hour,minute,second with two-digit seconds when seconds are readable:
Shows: 10,57
